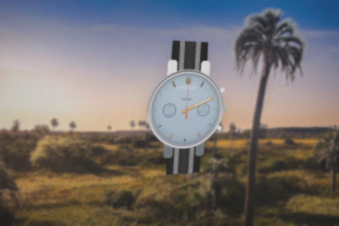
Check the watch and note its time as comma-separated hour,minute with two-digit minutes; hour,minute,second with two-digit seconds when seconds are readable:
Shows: 2,11
